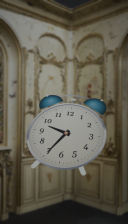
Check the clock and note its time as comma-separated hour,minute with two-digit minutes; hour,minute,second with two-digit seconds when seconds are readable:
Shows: 9,35
